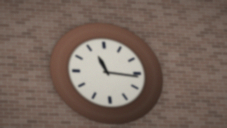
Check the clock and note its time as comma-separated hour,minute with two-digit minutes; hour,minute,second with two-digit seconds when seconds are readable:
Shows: 11,16
